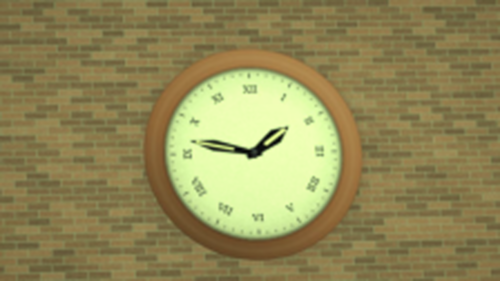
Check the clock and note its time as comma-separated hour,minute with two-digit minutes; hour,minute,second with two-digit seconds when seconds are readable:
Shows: 1,47
